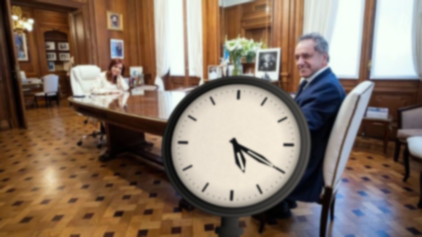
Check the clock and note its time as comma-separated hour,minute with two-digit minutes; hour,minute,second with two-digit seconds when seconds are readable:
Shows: 5,20
